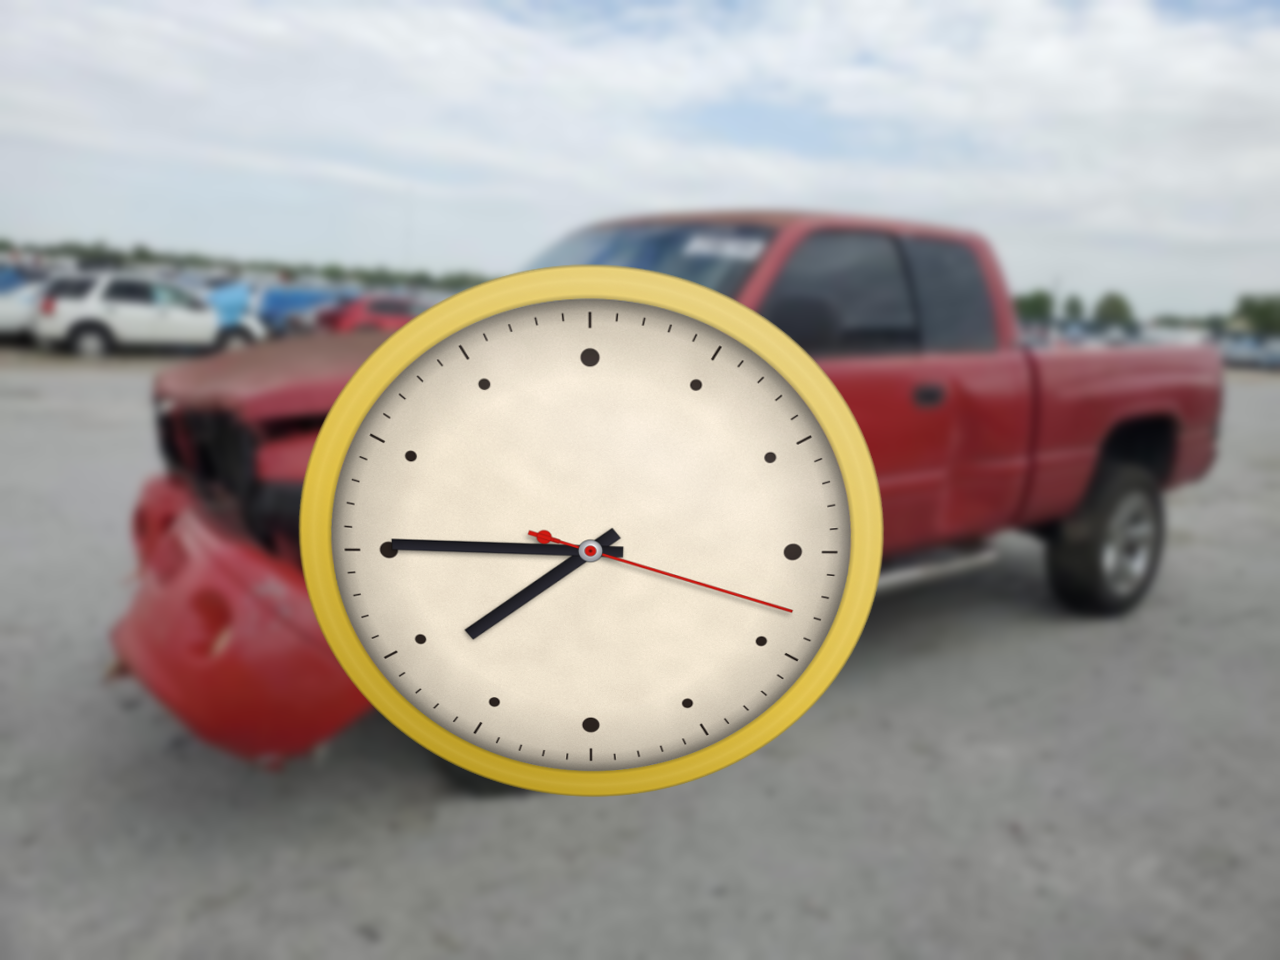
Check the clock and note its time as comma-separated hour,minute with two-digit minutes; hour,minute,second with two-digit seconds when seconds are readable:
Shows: 7,45,18
